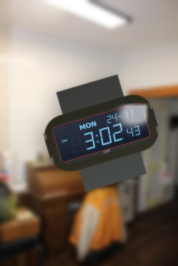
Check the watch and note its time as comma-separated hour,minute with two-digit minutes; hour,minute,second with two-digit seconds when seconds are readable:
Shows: 3,02,43
